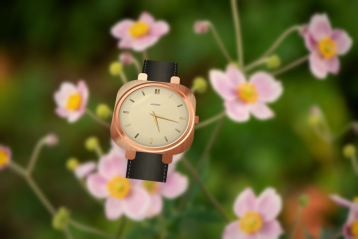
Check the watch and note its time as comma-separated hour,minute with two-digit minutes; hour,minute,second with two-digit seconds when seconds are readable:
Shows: 5,17
